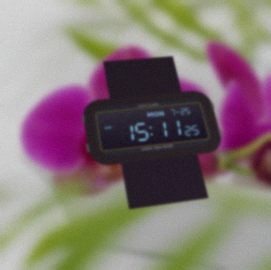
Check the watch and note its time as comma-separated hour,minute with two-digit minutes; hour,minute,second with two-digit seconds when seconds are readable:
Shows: 15,11
